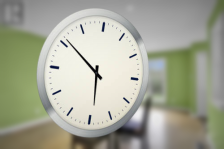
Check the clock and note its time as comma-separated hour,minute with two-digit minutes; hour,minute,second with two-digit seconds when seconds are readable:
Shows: 5,51
